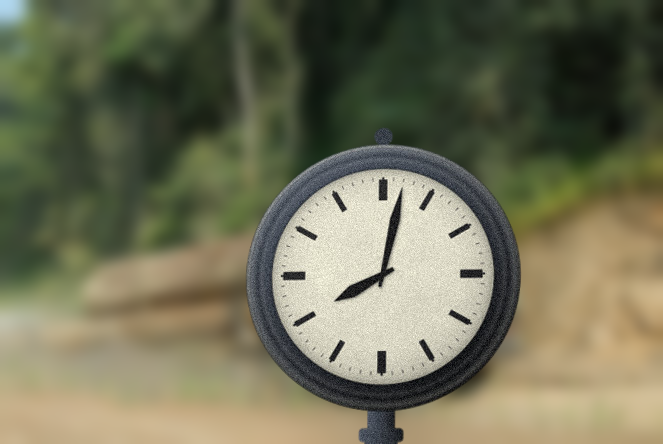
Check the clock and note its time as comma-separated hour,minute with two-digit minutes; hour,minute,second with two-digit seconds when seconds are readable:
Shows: 8,02
